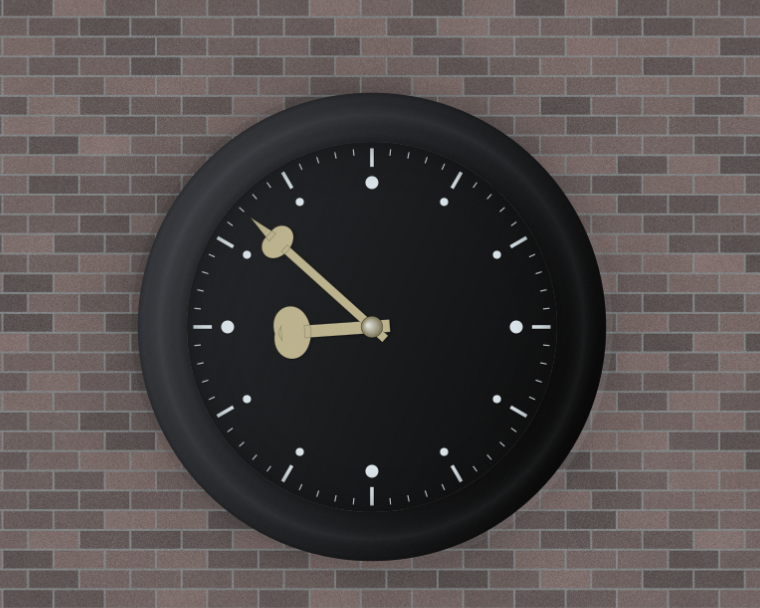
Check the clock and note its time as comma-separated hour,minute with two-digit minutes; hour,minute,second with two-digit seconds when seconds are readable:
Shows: 8,52
